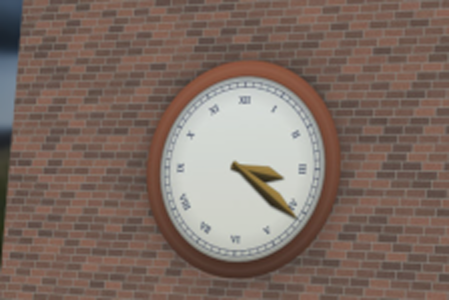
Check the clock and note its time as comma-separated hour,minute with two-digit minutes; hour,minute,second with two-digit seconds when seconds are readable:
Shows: 3,21
